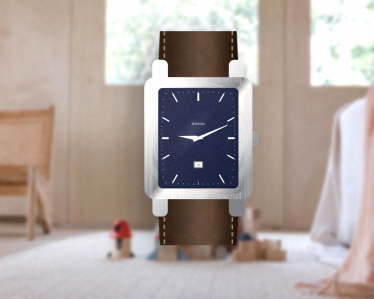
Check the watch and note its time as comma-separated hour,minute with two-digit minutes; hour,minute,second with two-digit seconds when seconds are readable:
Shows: 9,11
